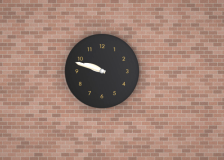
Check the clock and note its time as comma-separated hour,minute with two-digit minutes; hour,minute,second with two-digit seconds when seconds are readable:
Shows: 9,48
